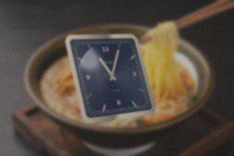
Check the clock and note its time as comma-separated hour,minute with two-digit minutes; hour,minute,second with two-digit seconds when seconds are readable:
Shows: 11,05
